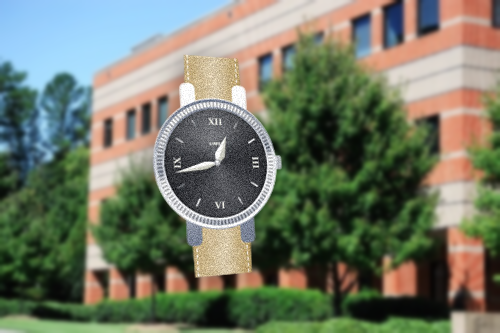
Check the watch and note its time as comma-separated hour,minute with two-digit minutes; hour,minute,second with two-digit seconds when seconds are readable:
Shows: 12,43
